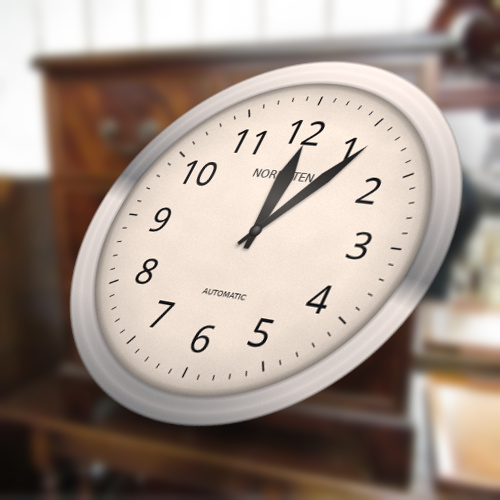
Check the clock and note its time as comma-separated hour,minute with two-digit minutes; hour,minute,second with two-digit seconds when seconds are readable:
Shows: 12,06
